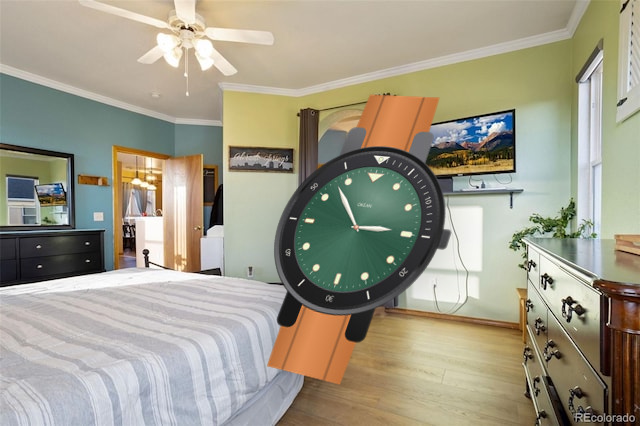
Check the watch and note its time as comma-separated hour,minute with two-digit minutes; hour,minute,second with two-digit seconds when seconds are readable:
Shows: 2,53
